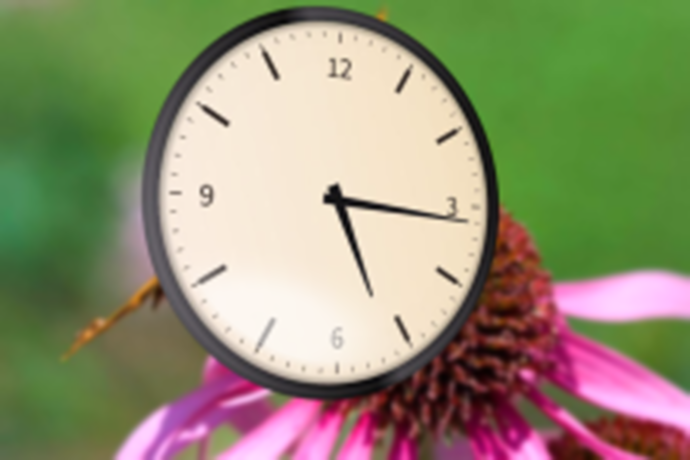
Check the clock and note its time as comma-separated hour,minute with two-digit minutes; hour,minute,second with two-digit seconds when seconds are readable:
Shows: 5,16
